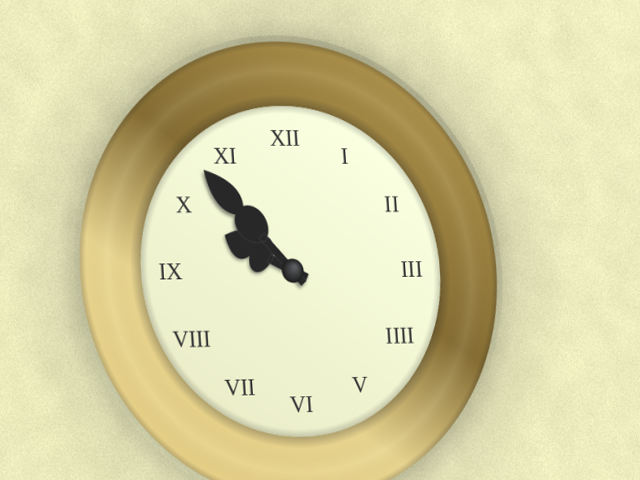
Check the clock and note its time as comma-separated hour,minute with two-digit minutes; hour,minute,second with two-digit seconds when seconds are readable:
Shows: 9,53
